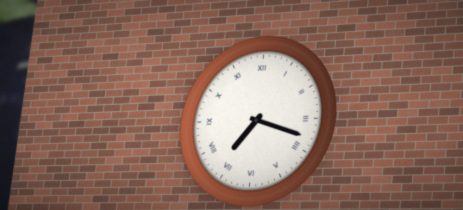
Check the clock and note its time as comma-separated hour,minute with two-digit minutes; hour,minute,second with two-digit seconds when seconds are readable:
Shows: 7,18
